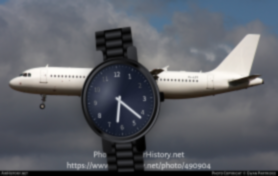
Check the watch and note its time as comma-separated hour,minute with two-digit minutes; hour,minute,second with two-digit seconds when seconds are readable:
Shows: 6,22
